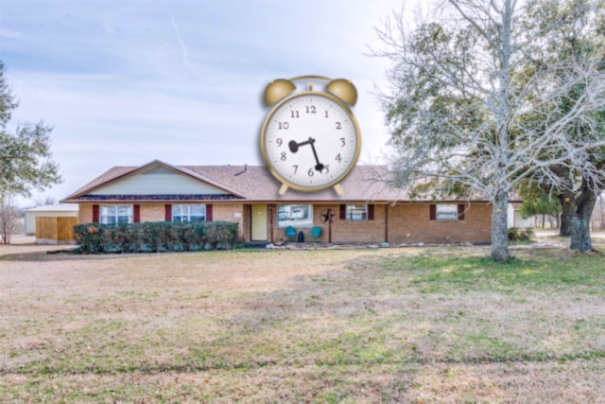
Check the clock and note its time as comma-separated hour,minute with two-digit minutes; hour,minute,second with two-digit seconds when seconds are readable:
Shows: 8,27
